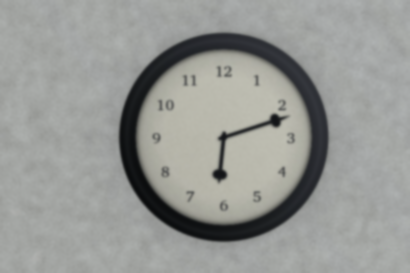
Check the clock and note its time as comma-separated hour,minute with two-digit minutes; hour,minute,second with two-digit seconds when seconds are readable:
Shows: 6,12
